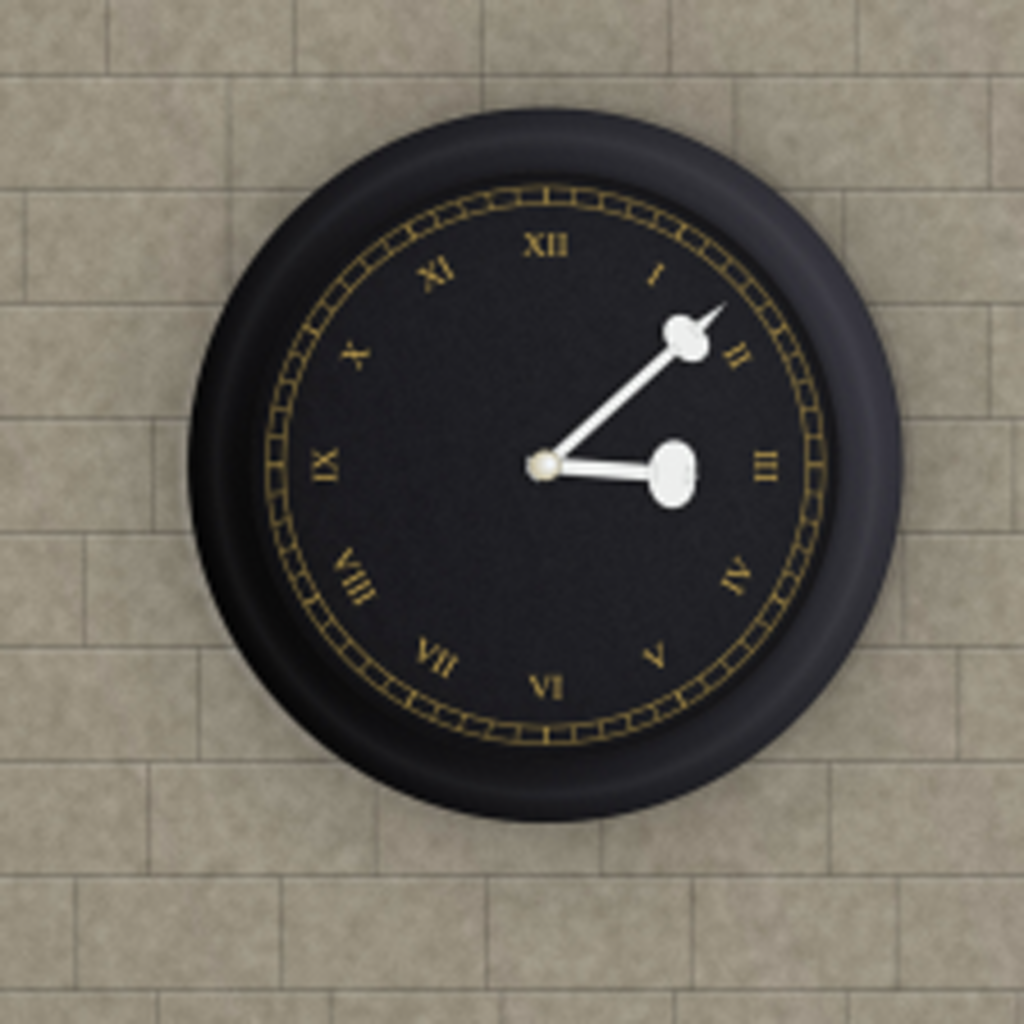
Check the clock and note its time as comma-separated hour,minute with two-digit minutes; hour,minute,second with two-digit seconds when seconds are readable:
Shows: 3,08
